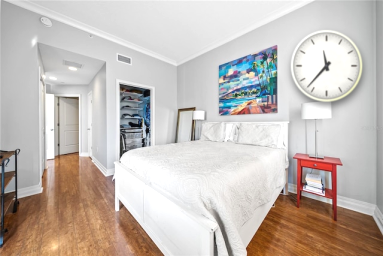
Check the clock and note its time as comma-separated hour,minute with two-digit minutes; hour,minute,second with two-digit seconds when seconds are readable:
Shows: 11,37
